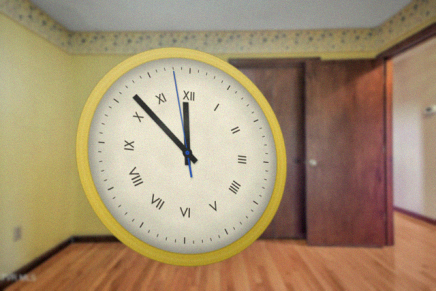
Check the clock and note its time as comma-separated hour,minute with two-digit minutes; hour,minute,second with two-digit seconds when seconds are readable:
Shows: 11,51,58
